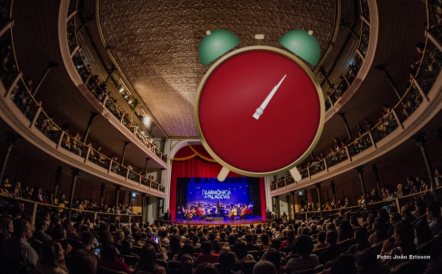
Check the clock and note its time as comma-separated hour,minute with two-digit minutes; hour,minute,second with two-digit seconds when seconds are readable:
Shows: 1,06
